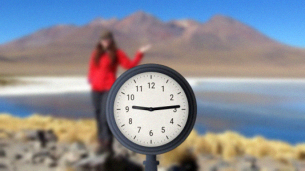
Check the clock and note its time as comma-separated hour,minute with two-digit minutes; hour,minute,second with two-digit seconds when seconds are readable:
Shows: 9,14
